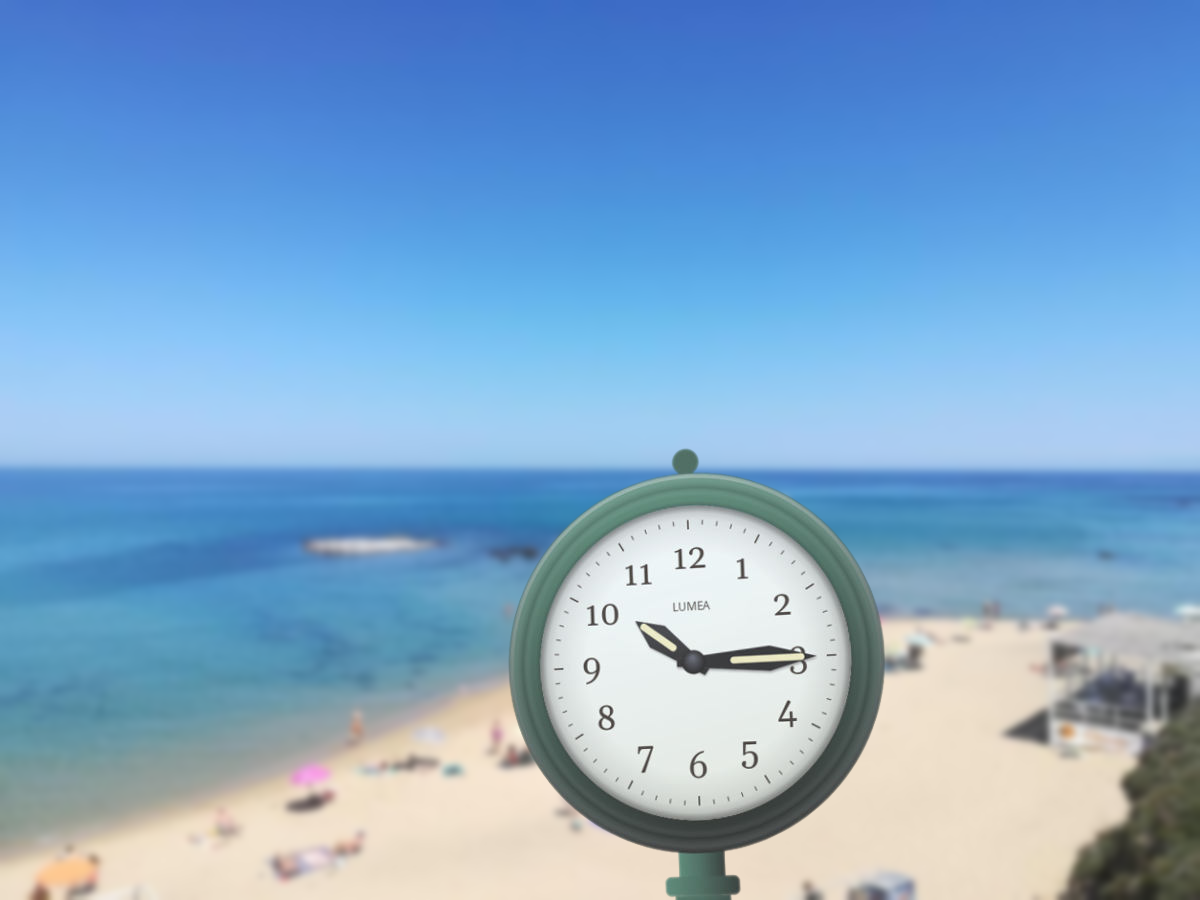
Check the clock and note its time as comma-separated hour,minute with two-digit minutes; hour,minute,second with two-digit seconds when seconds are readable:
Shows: 10,15
